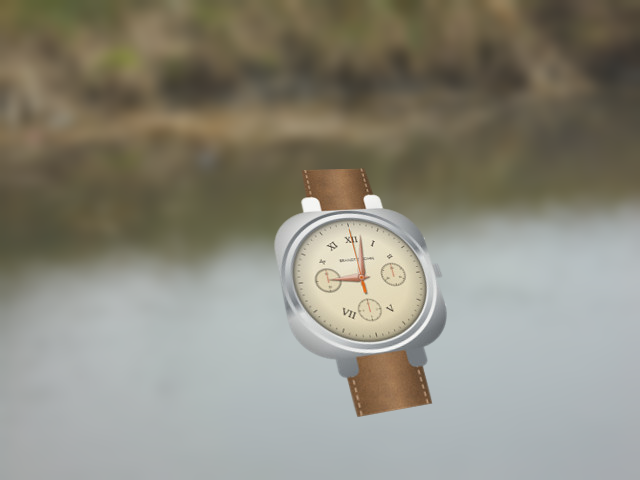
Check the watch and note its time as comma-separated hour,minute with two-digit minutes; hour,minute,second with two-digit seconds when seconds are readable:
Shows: 9,02
